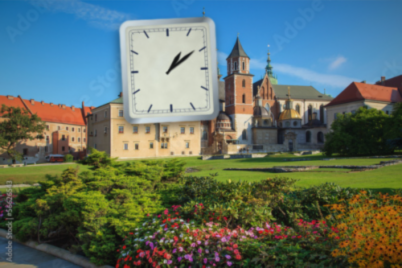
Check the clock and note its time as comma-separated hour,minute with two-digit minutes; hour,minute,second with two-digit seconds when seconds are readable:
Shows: 1,09
